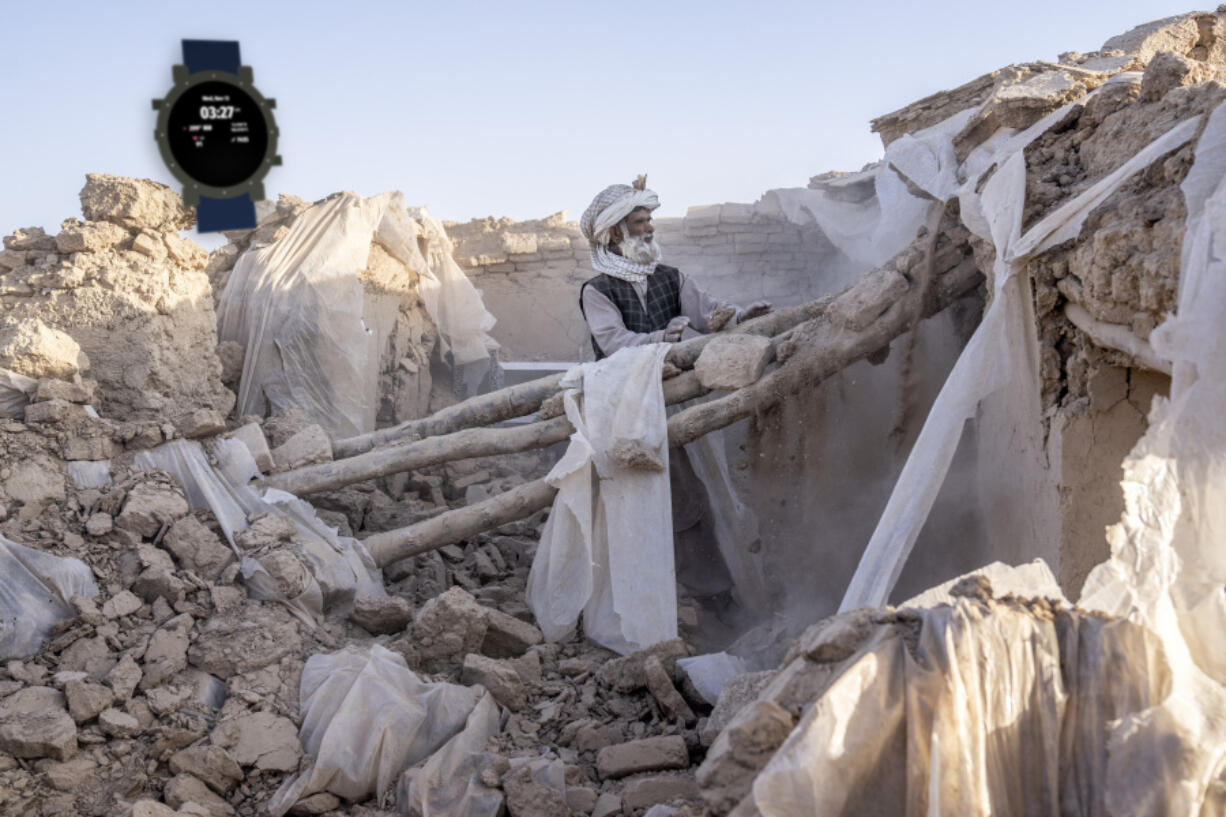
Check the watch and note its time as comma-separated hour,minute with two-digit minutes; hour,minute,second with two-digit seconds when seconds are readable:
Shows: 3,27
